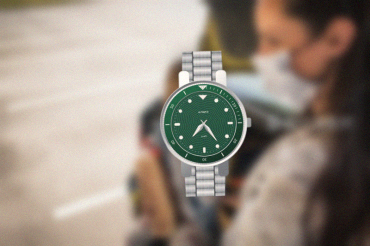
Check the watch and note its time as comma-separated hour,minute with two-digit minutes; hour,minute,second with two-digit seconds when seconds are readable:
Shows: 7,24
